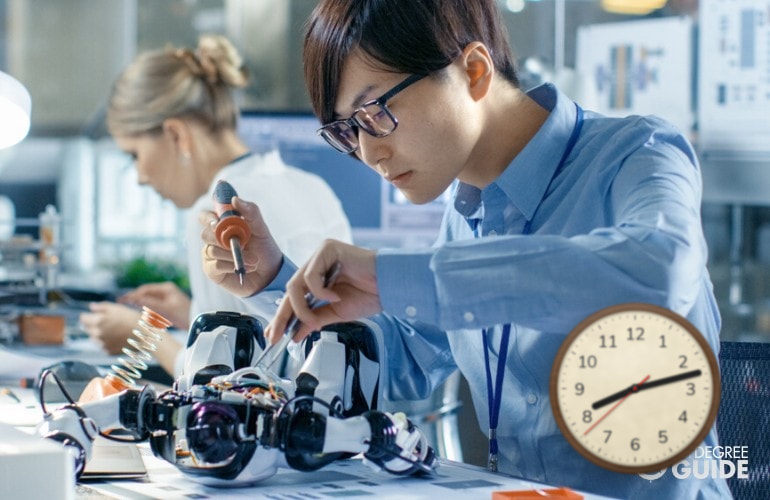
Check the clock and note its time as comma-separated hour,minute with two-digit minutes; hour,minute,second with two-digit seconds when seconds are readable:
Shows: 8,12,38
